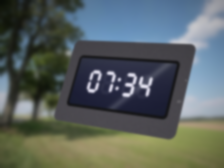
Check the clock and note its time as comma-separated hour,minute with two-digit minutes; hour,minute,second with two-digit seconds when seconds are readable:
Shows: 7,34
